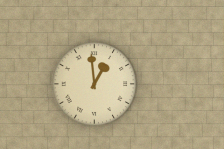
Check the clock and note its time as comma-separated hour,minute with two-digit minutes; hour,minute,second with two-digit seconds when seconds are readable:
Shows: 12,59
